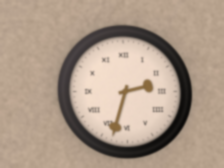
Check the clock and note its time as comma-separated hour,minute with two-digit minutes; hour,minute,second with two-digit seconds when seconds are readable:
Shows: 2,33
